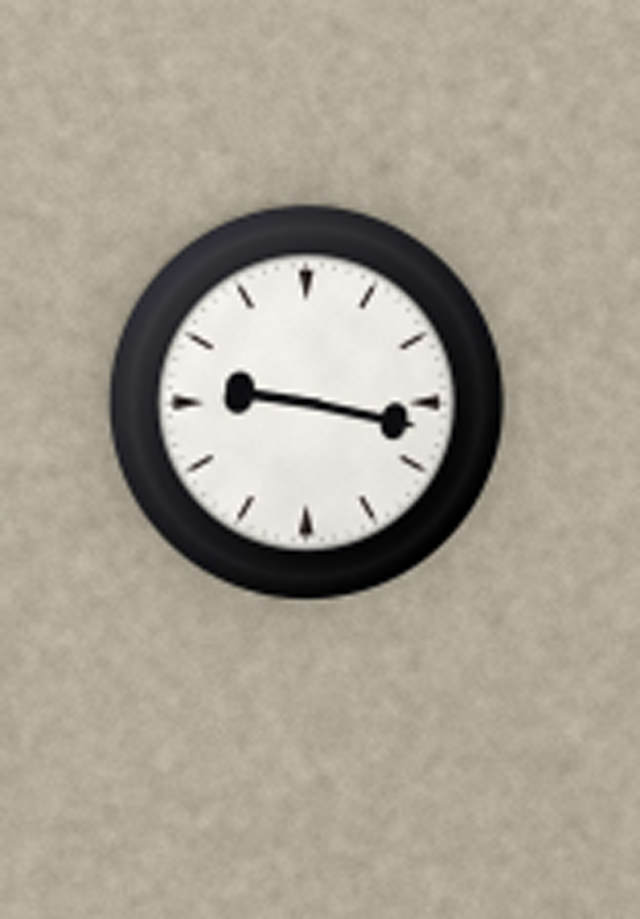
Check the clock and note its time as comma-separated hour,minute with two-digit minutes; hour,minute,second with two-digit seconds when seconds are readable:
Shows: 9,17
